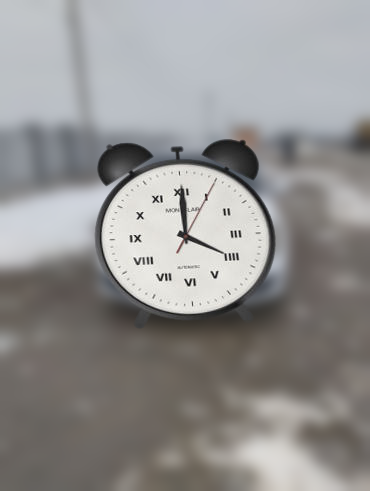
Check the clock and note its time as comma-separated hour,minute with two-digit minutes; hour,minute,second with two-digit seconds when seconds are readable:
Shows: 4,00,05
